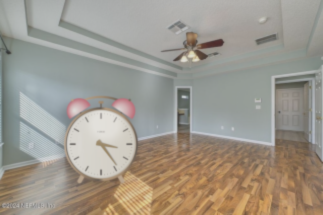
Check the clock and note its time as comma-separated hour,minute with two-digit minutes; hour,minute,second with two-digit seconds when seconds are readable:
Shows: 3,24
